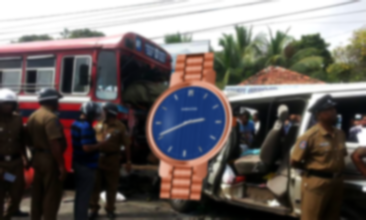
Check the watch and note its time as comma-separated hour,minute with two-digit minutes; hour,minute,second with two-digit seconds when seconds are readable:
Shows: 2,41
